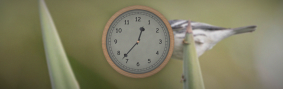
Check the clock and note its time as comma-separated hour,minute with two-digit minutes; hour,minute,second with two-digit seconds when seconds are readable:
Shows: 12,37
